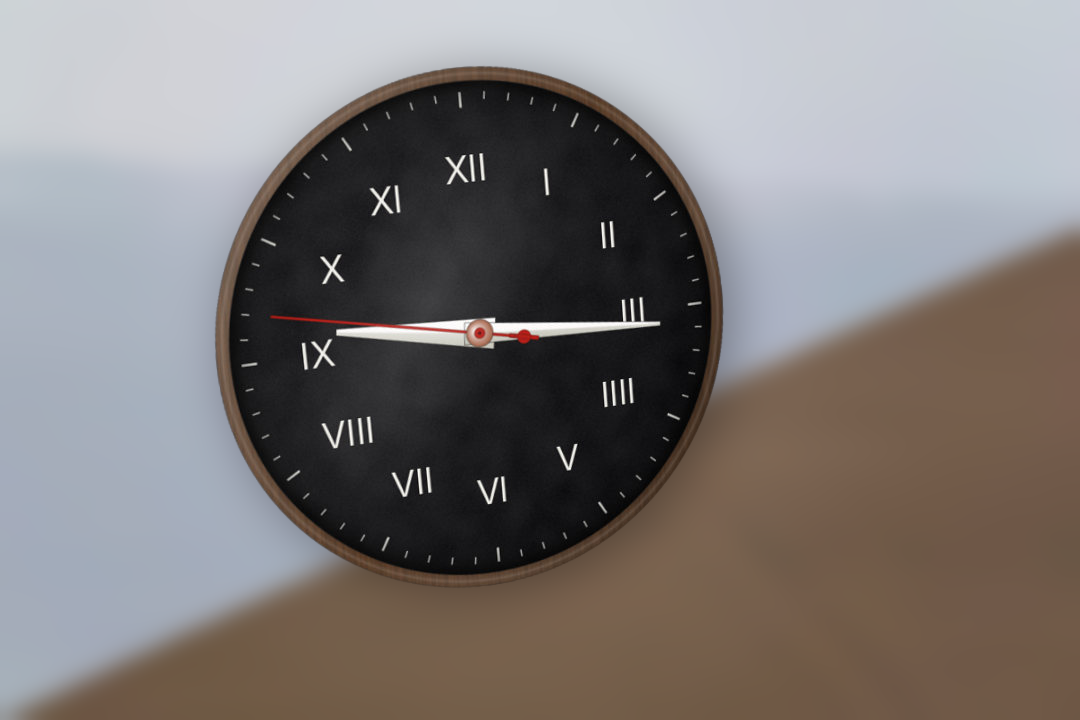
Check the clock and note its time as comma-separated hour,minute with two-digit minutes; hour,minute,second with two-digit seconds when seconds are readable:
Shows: 9,15,47
